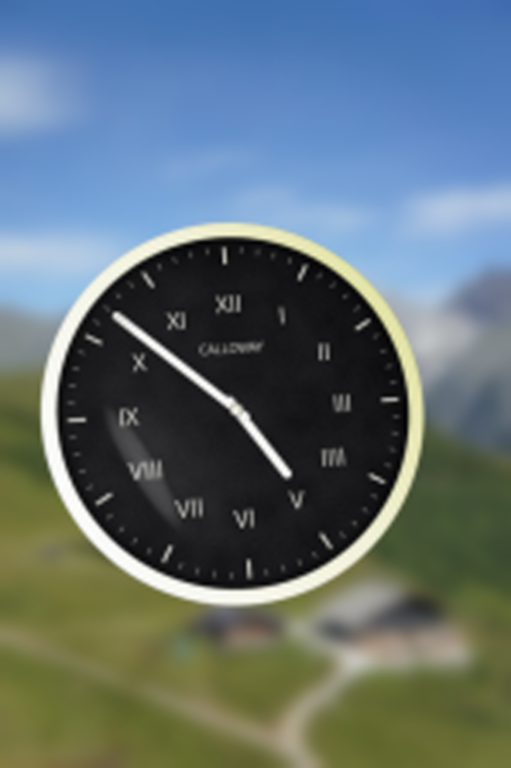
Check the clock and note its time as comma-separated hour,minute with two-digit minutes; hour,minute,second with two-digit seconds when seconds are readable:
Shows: 4,52
